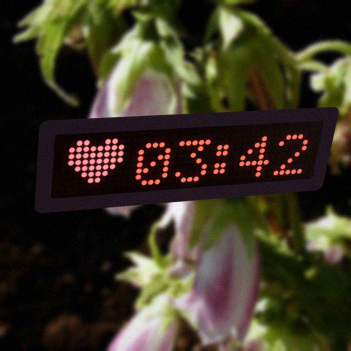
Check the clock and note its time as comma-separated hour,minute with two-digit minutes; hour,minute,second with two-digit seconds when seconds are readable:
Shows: 3,42
